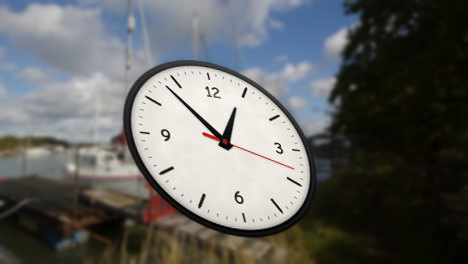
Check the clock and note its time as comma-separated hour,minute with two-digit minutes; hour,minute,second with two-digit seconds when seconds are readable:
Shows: 12,53,18
